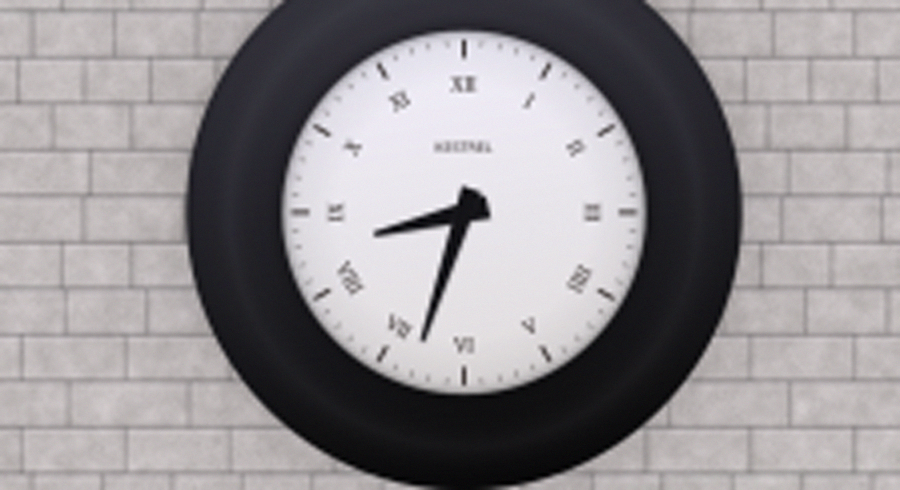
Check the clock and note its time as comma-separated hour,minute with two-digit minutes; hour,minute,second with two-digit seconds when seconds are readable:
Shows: 8,33
